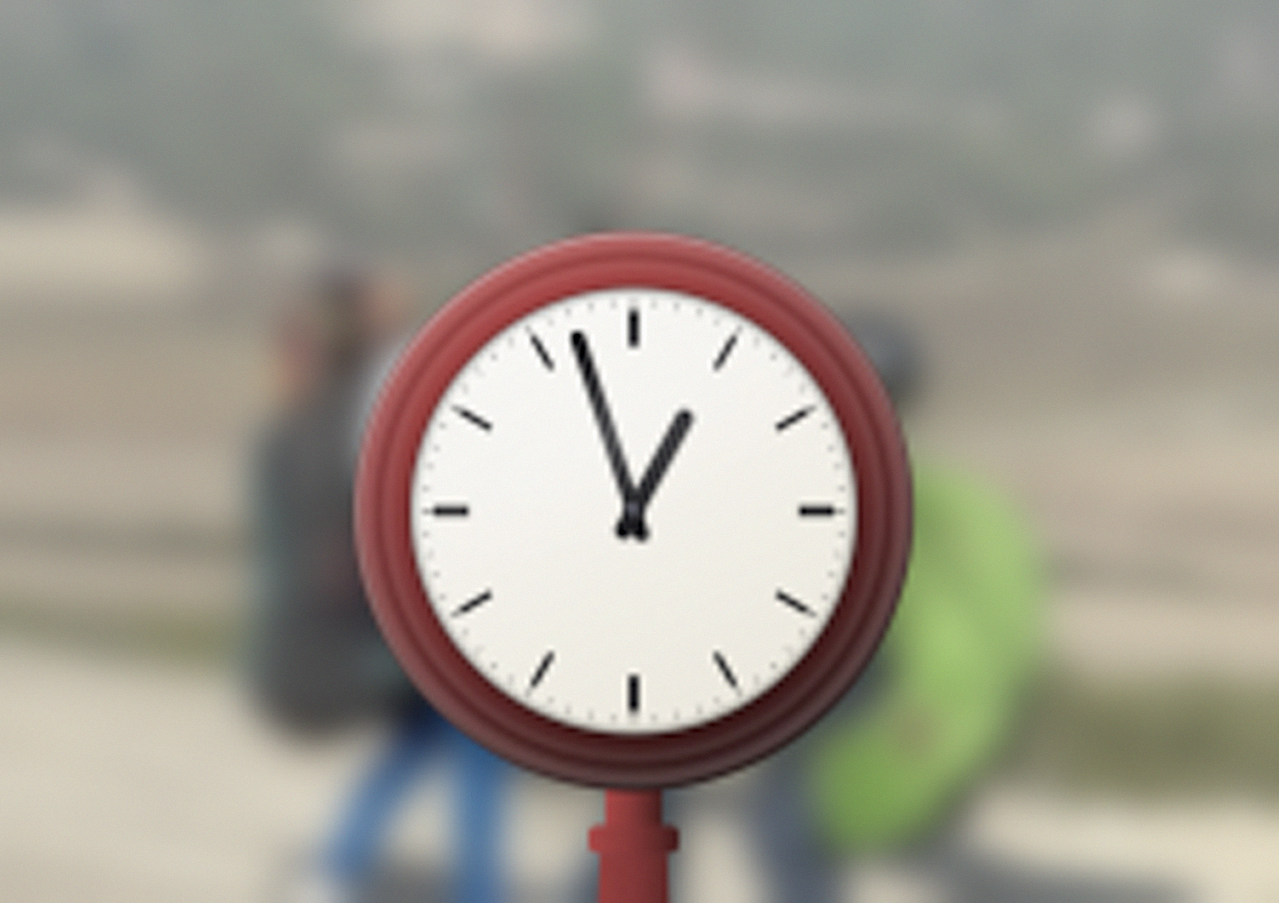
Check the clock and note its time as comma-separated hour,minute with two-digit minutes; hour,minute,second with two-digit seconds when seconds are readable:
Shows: 12,57
